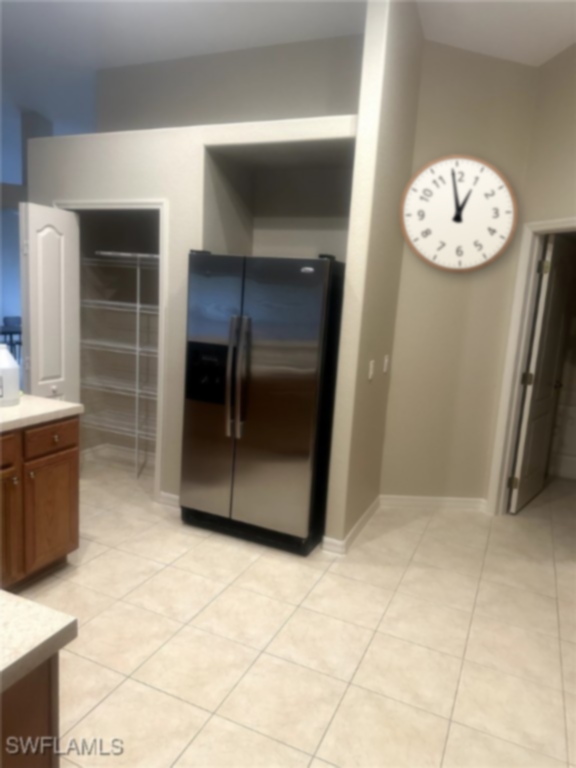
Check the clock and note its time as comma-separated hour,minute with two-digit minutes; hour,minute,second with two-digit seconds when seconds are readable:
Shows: 12,59
